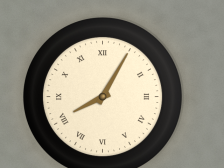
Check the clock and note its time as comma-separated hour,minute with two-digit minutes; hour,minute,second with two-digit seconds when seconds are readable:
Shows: 8,05
